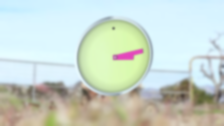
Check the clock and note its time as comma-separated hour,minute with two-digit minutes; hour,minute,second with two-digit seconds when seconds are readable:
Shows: 3,14
